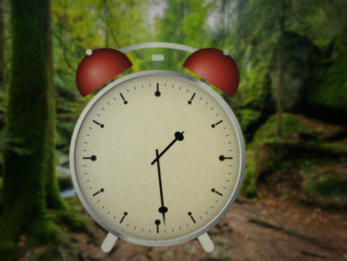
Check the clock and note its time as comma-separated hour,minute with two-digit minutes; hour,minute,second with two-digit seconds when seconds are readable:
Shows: 1,29
